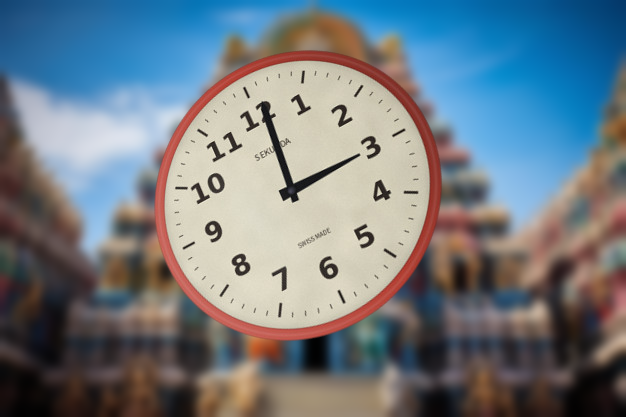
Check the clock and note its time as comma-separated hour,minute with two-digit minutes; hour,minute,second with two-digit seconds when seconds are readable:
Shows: 3,01
